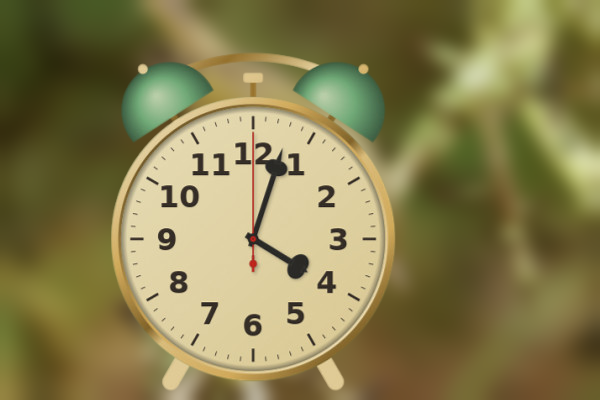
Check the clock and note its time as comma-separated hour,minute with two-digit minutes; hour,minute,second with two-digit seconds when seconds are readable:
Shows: 4,03,00
